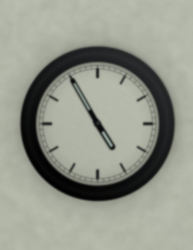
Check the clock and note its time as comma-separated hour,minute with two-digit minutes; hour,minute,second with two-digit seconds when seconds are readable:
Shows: 4,55
